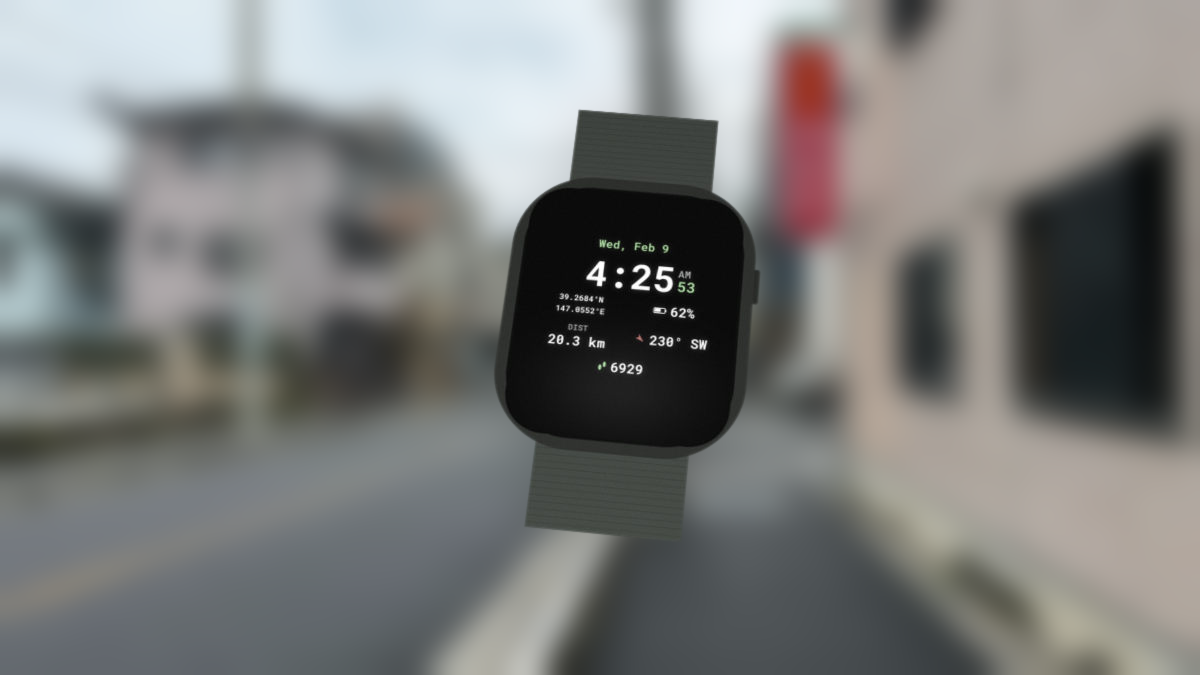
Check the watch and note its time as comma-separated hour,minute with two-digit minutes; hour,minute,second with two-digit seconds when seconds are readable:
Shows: 4,25,53
